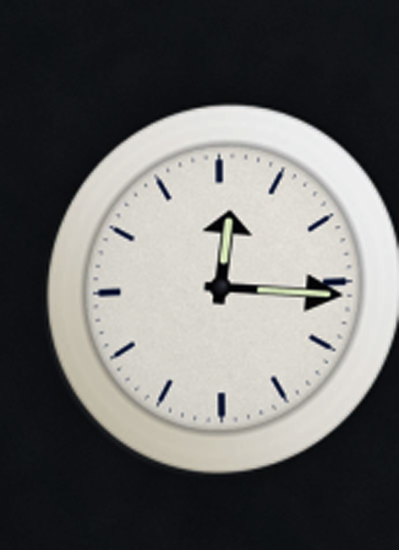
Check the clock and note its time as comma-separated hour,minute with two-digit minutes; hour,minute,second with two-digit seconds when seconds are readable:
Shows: 12,16
